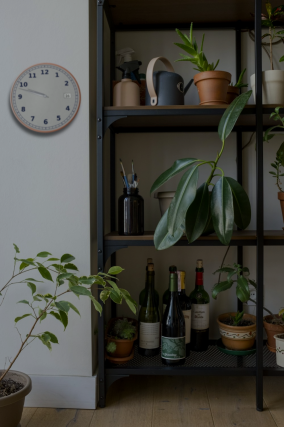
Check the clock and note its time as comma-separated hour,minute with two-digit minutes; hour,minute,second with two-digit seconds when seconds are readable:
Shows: 9,48
